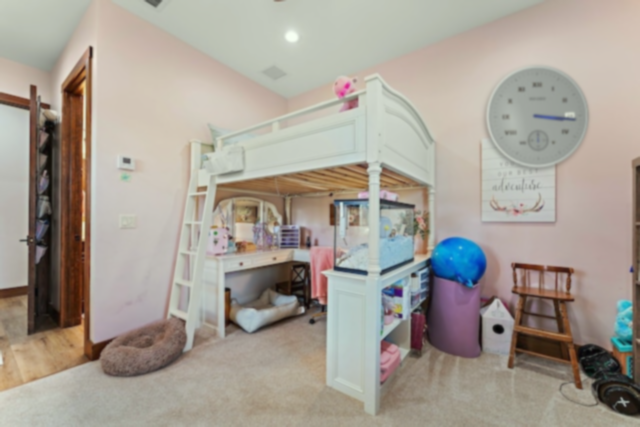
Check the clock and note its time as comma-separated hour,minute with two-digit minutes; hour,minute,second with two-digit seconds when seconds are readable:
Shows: 3,16
